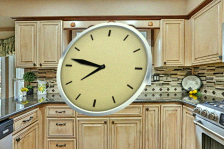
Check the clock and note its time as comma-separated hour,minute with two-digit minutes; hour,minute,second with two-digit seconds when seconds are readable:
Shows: 7,47
